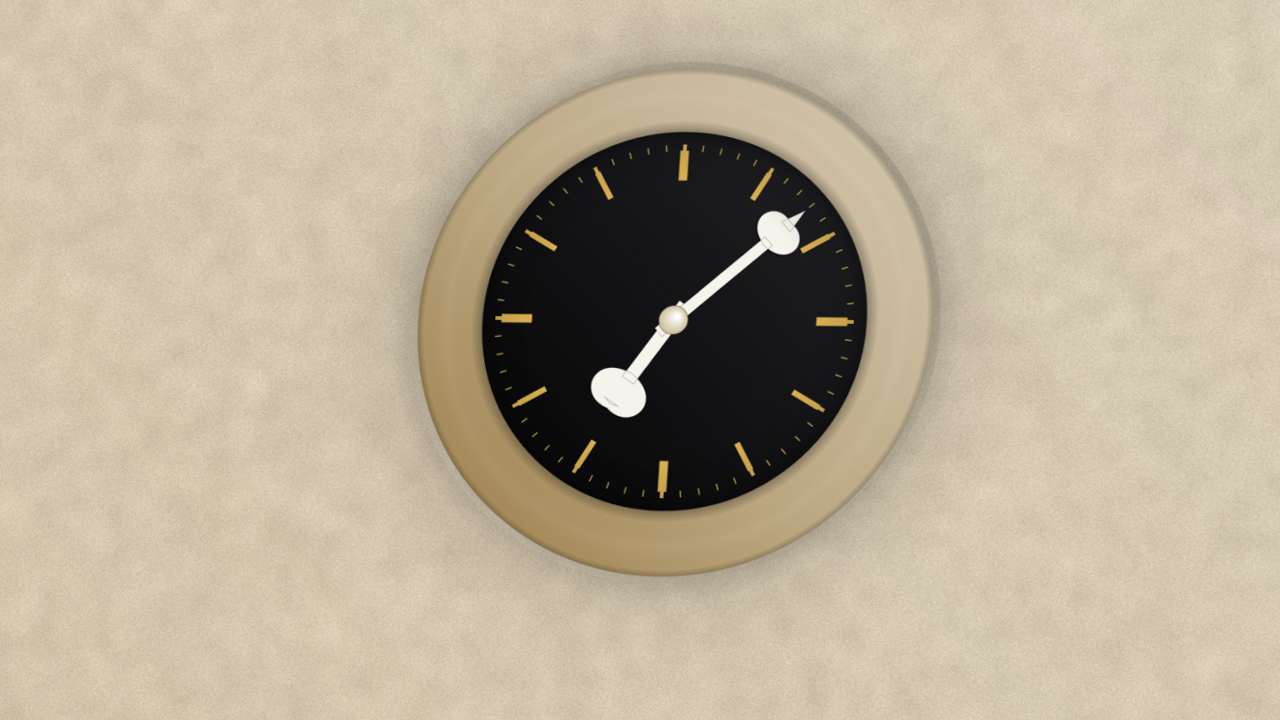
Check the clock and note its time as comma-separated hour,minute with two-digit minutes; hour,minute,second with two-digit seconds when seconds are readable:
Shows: 7,08
